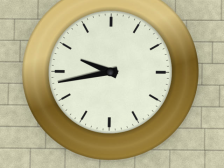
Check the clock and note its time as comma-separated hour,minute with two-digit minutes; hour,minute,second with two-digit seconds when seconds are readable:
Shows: 9,43
